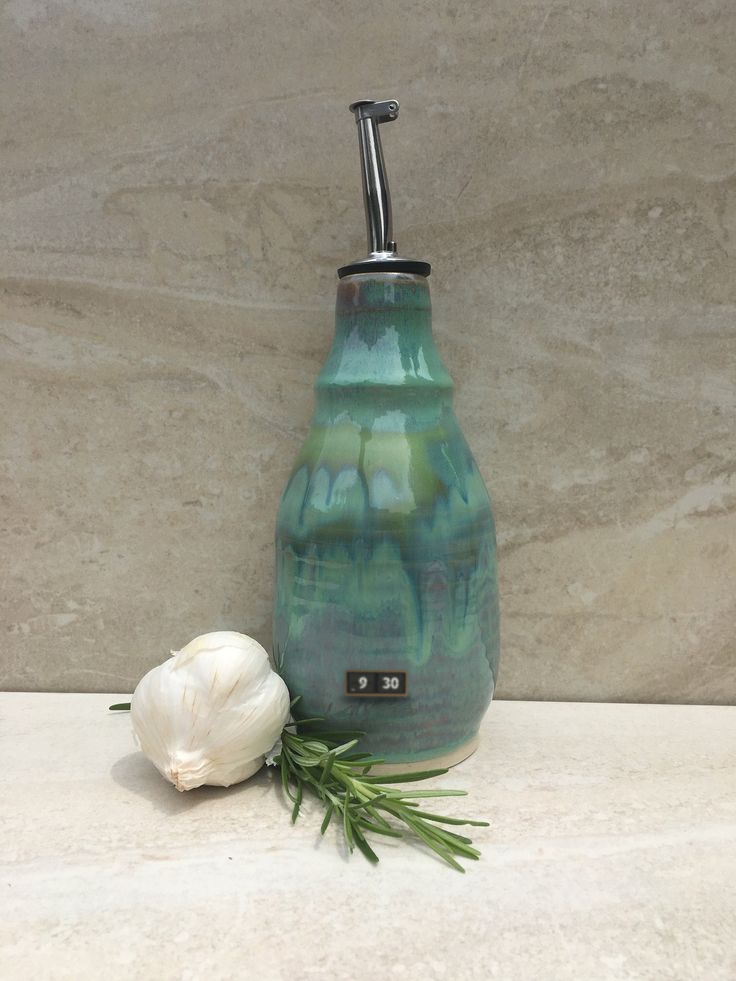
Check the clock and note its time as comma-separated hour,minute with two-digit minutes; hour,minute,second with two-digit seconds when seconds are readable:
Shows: 9,30
